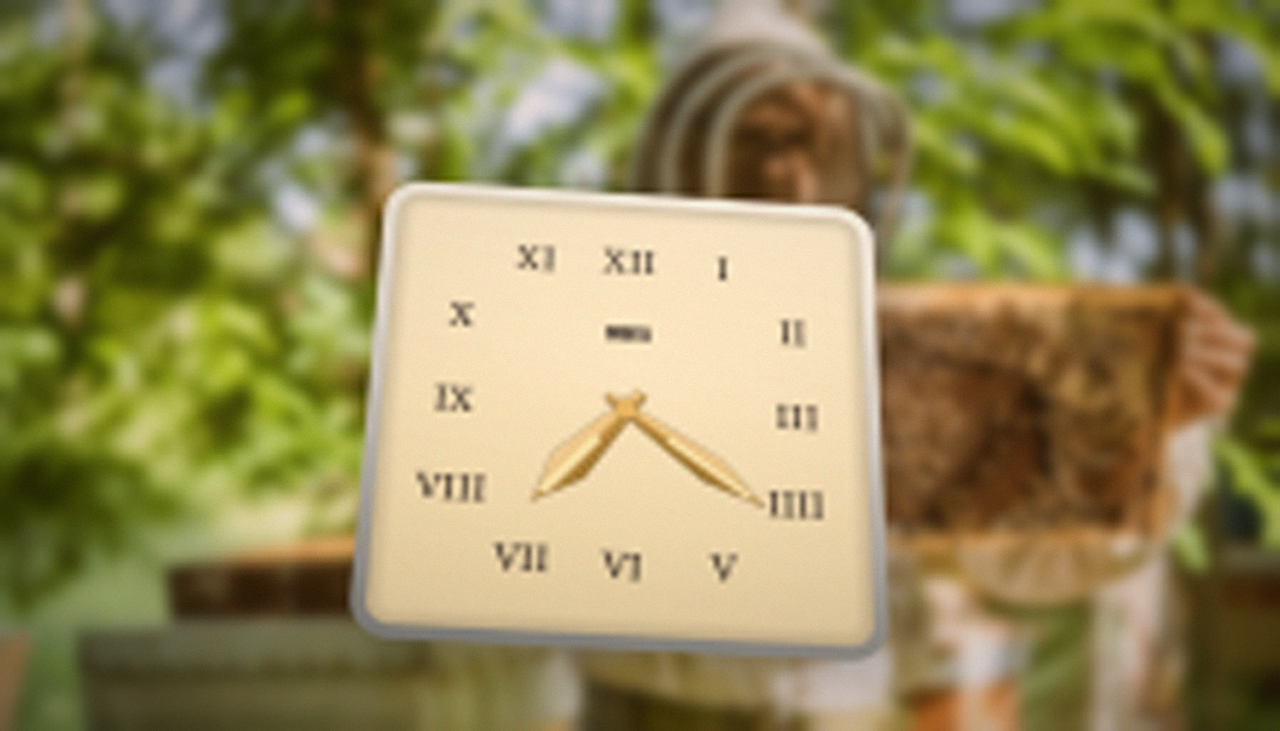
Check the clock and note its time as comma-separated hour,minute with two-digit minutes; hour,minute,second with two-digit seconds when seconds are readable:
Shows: 7,21
